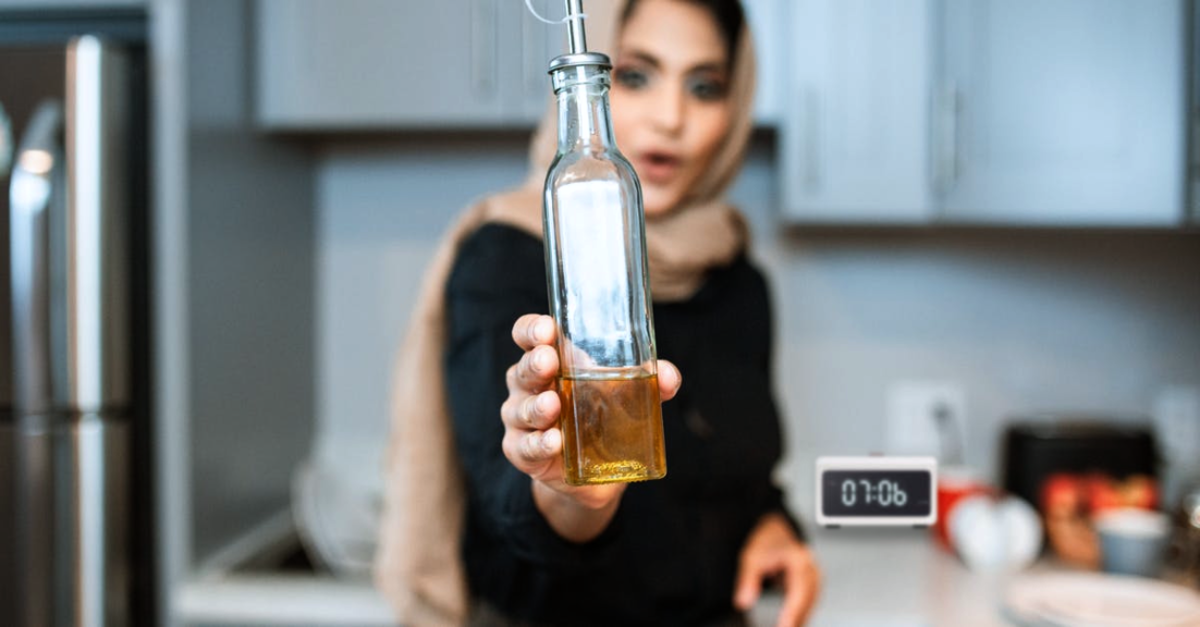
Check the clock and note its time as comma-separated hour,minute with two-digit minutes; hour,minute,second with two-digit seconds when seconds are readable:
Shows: 7,06
